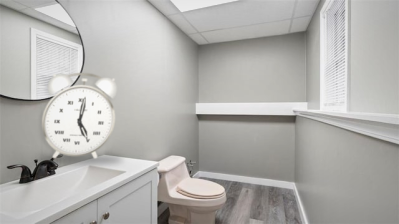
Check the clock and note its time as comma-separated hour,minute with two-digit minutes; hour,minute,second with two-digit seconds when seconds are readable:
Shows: 5,01
